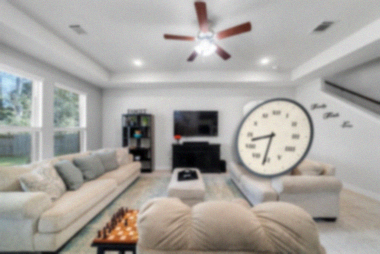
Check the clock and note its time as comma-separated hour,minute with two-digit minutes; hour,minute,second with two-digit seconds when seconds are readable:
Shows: 8,31
